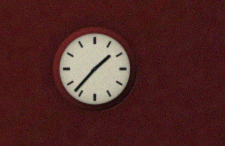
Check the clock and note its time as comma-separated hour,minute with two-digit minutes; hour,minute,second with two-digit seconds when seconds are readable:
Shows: 1,37
